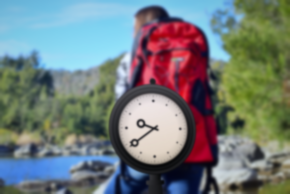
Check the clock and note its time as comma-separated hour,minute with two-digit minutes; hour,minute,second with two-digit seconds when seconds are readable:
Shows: 9,39
